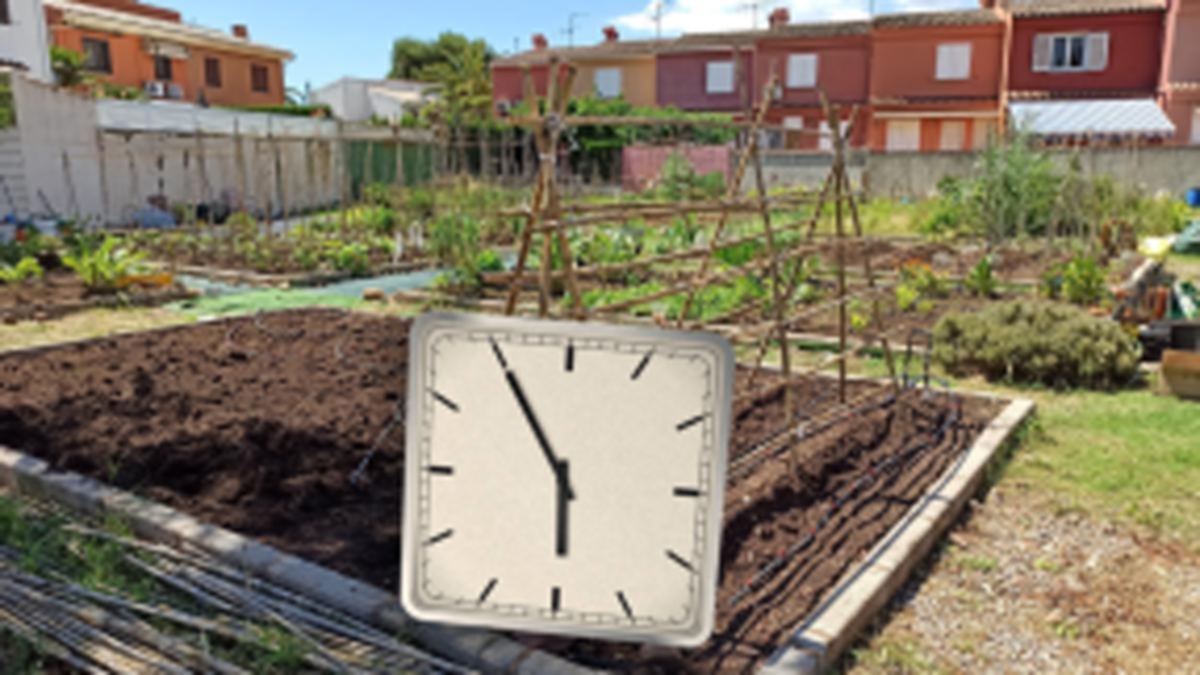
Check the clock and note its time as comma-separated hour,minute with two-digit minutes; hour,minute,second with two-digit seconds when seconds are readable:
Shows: 5,55
